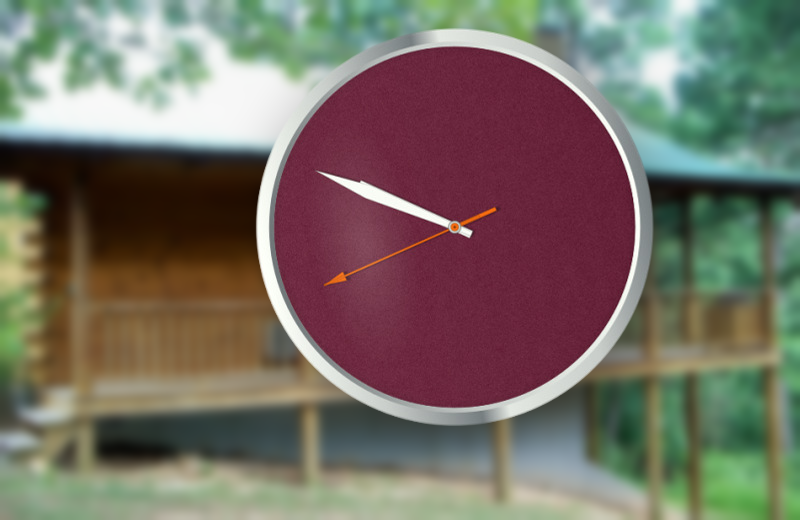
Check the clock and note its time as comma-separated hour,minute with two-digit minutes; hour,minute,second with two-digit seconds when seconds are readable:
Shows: 9,48,41
